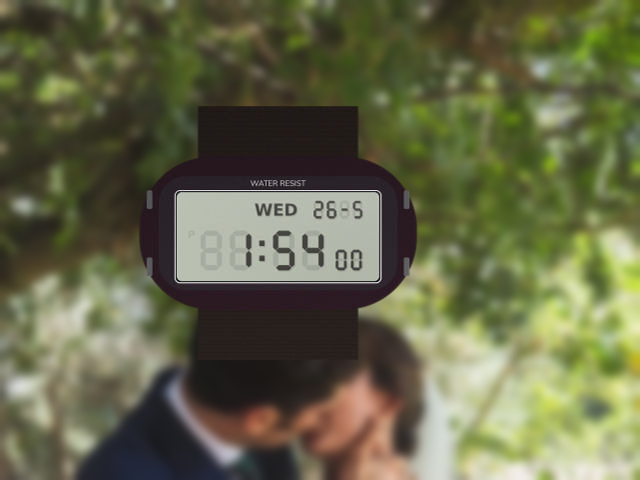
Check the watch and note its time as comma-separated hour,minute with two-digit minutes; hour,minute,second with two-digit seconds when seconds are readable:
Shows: 1,54,00
